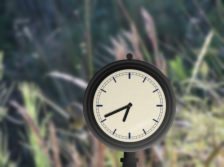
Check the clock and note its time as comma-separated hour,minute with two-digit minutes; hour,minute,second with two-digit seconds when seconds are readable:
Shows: 6,41
